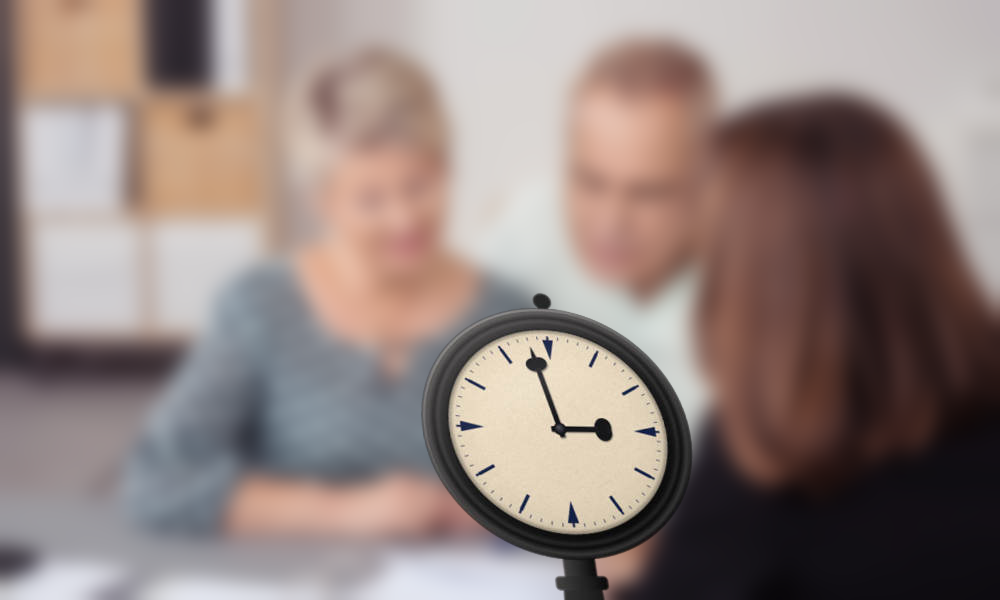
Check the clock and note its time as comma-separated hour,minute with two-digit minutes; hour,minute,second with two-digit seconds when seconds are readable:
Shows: 2,58
